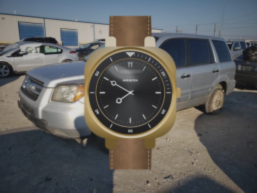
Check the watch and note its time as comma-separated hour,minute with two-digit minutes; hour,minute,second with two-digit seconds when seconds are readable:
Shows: 7,50
